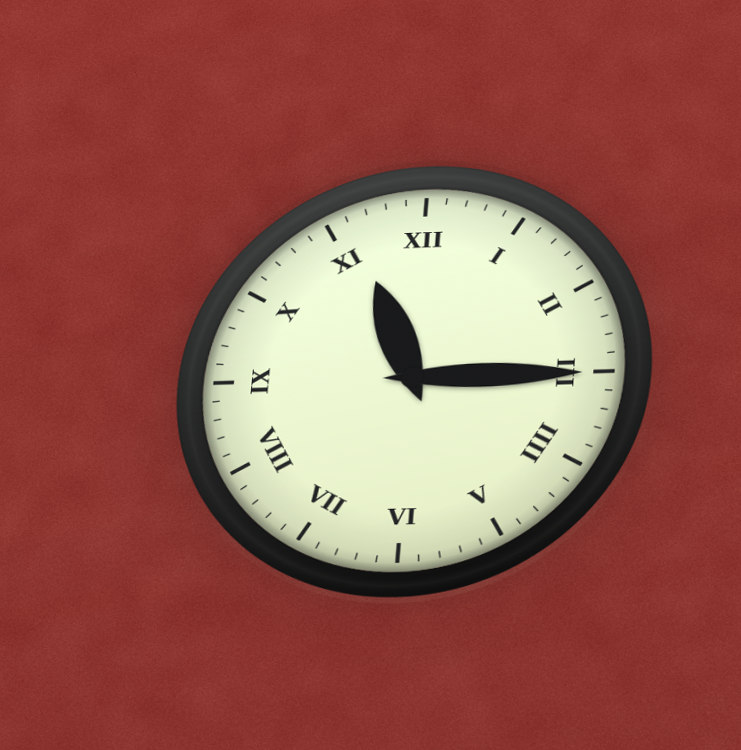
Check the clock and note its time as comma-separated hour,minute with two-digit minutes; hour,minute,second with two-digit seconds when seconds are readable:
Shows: 11,15
